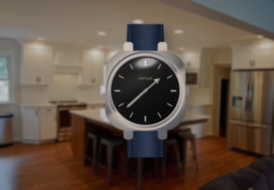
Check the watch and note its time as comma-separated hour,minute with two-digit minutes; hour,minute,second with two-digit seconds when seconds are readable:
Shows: 1,38
